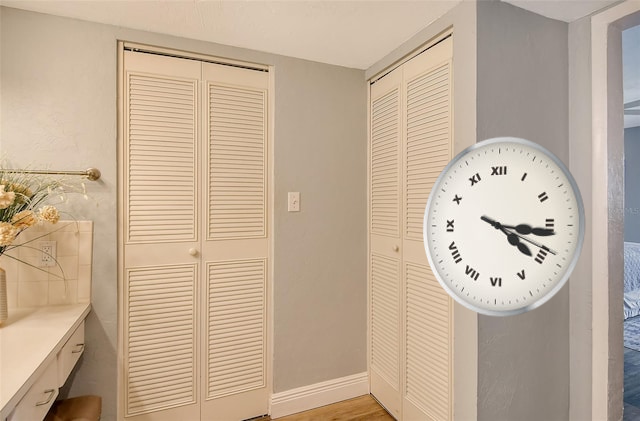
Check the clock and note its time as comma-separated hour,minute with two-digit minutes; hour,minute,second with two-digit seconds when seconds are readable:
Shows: 4,16,19
